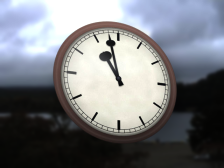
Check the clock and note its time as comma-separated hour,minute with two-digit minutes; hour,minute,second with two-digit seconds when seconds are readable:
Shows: 10,58
